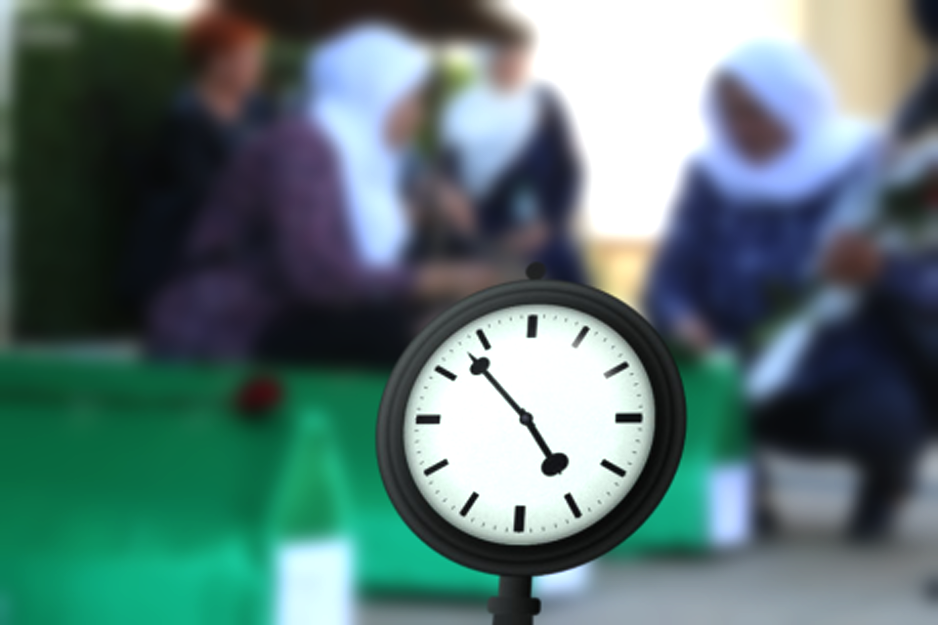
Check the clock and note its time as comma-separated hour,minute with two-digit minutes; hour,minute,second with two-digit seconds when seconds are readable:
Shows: 4,53
